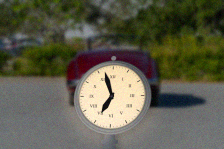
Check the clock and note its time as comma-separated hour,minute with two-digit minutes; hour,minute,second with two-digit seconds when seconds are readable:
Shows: 6,57
